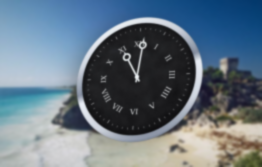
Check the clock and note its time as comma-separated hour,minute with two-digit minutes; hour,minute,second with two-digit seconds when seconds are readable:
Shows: 11,01
